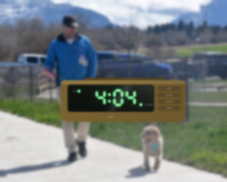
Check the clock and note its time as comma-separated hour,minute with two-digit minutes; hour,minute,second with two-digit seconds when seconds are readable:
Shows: 4,04
